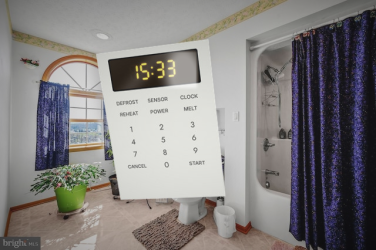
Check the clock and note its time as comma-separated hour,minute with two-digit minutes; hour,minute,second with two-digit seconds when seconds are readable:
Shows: 15,33
